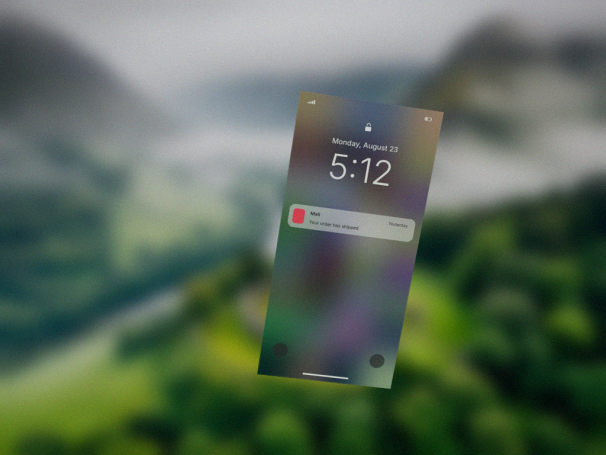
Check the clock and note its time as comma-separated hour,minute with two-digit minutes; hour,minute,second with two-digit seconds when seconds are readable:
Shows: 5,12
